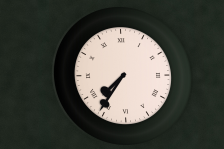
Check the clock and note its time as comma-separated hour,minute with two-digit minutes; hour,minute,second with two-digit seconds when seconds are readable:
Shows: 7,36
